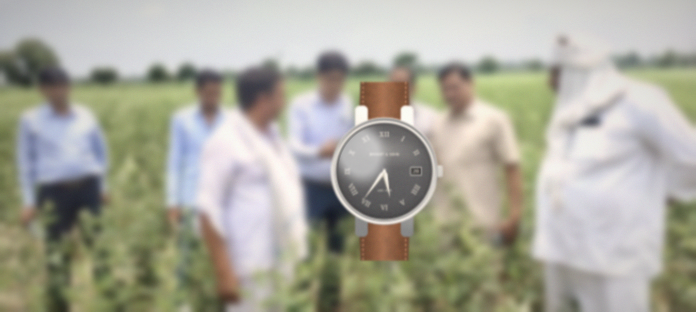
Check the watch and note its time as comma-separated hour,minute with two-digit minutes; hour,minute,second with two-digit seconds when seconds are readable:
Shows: 5,36
